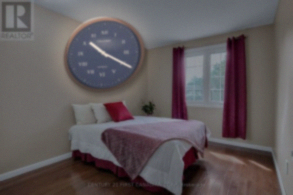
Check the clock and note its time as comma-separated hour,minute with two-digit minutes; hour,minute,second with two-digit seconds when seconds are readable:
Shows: 10,20
